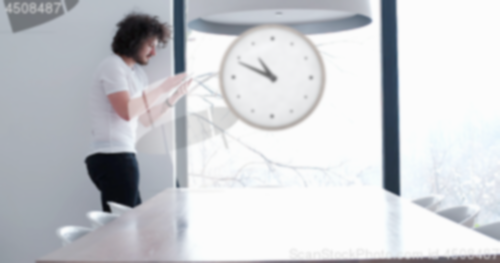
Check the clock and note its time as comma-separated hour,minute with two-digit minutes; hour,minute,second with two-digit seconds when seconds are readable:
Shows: 10,49
